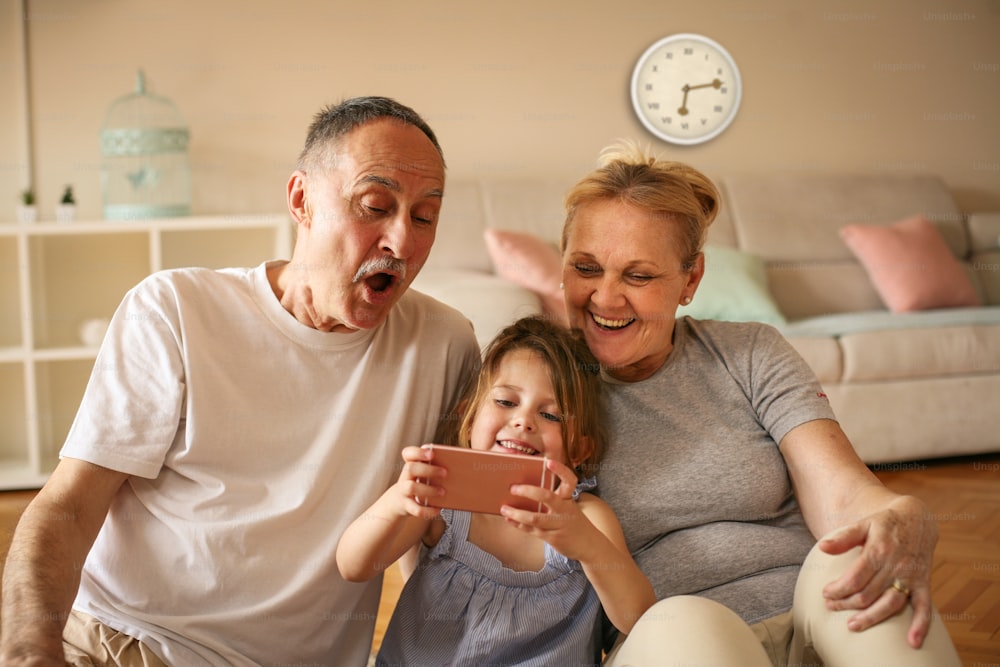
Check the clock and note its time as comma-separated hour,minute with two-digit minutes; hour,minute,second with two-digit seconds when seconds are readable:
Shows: 6,13
